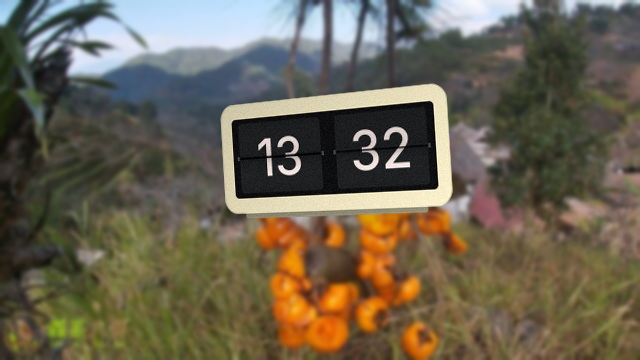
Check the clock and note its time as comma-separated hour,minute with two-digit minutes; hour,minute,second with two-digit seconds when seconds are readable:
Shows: 13,32
